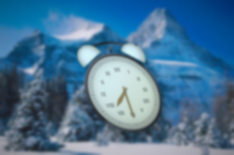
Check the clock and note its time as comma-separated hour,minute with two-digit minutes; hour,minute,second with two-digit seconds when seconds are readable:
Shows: 7,30
